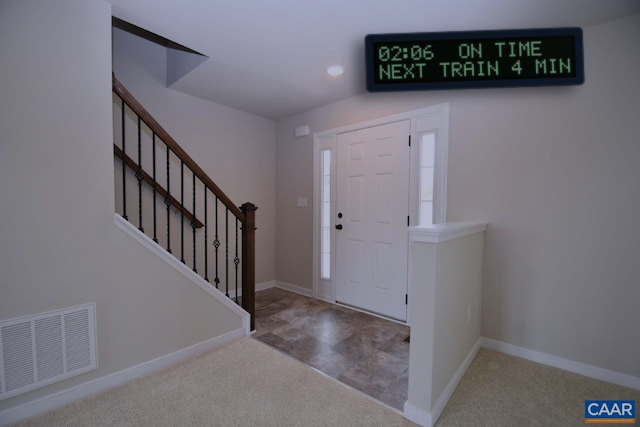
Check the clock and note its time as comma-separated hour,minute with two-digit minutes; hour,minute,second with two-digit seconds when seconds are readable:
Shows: 2,06
